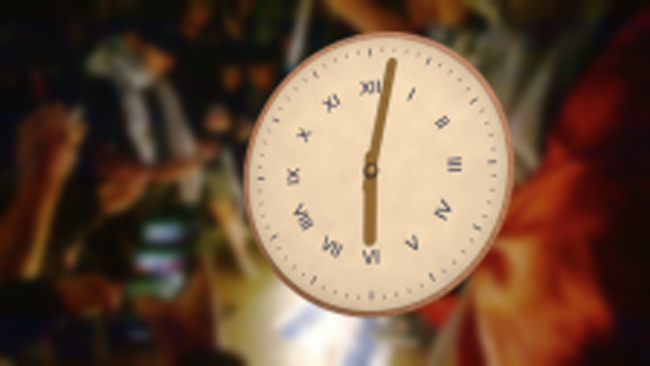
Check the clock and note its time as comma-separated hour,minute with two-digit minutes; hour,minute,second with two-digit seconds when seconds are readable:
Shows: 6,02
